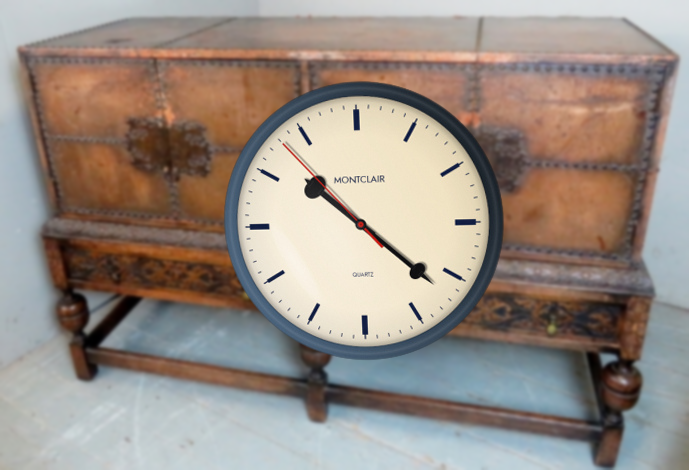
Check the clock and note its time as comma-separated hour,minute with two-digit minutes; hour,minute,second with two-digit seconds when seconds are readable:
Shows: 10,21,53
